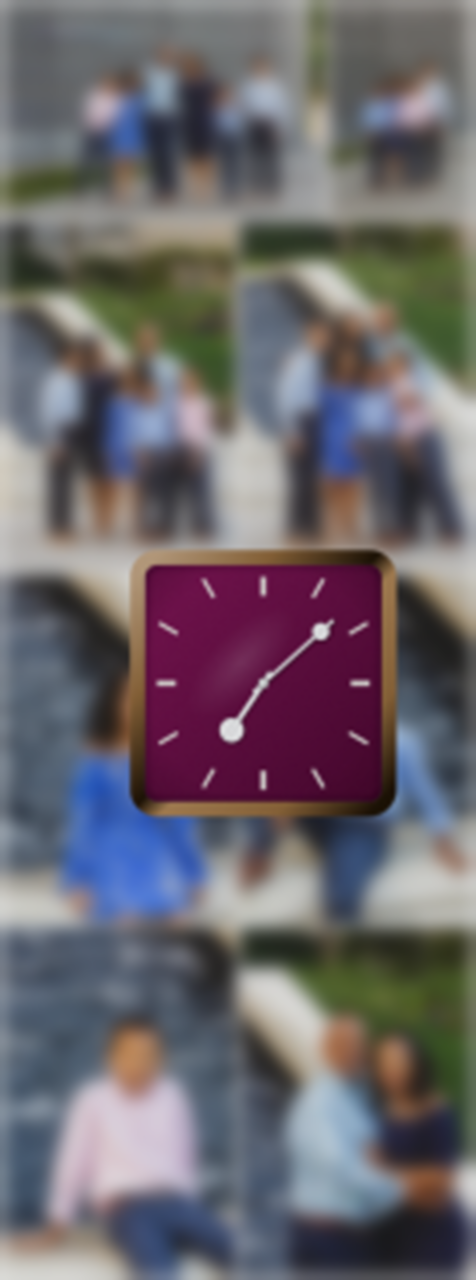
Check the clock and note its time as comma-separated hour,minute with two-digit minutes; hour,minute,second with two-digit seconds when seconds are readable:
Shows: 7,08
